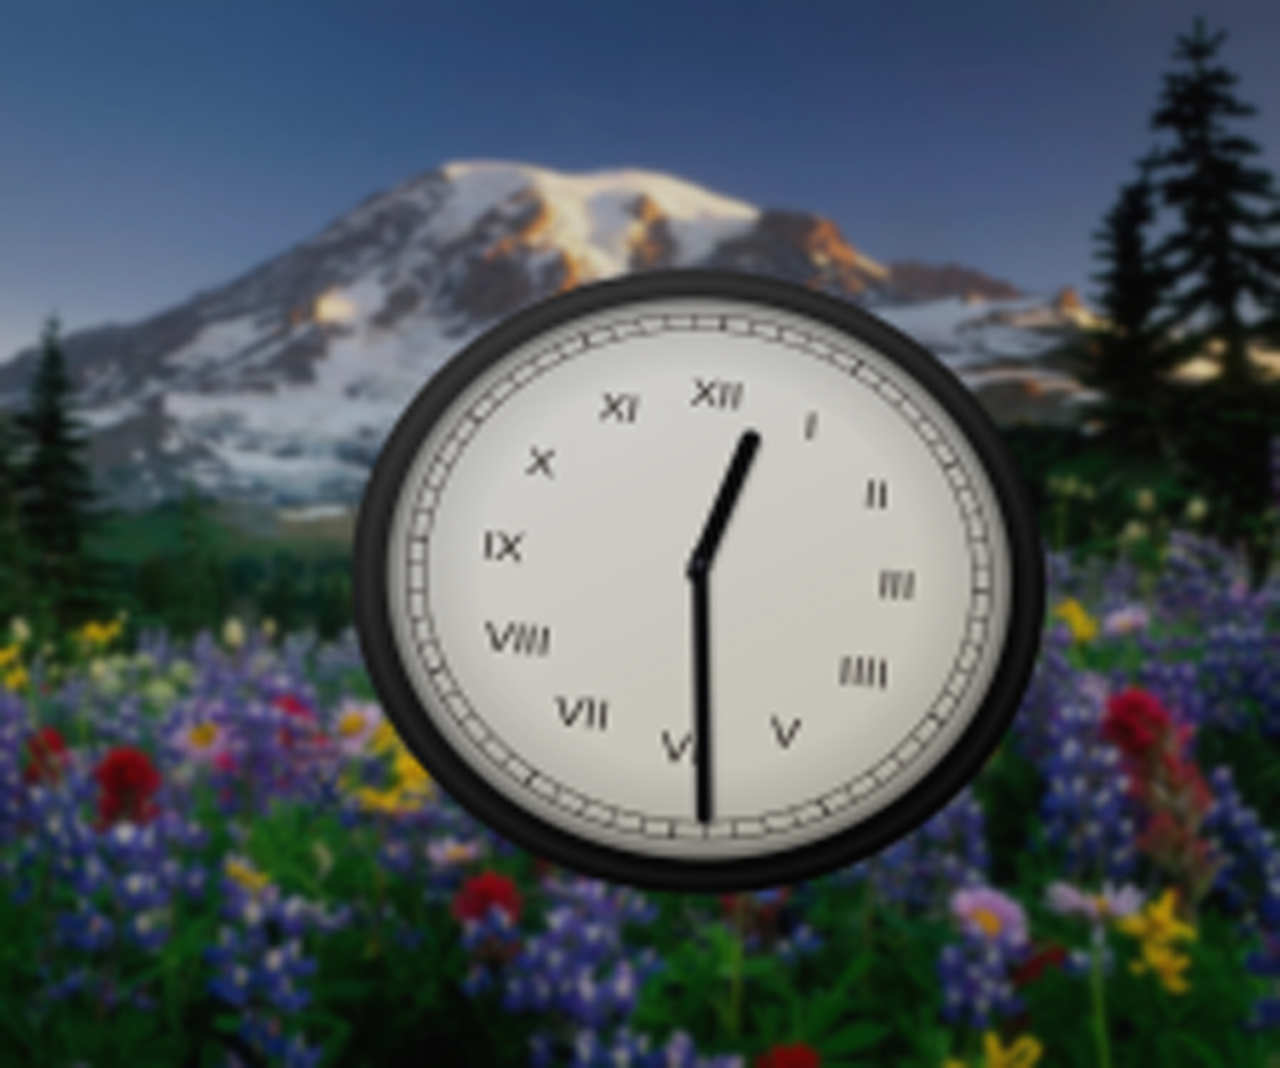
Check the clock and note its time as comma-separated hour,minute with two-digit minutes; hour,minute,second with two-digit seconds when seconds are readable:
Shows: 12,29
